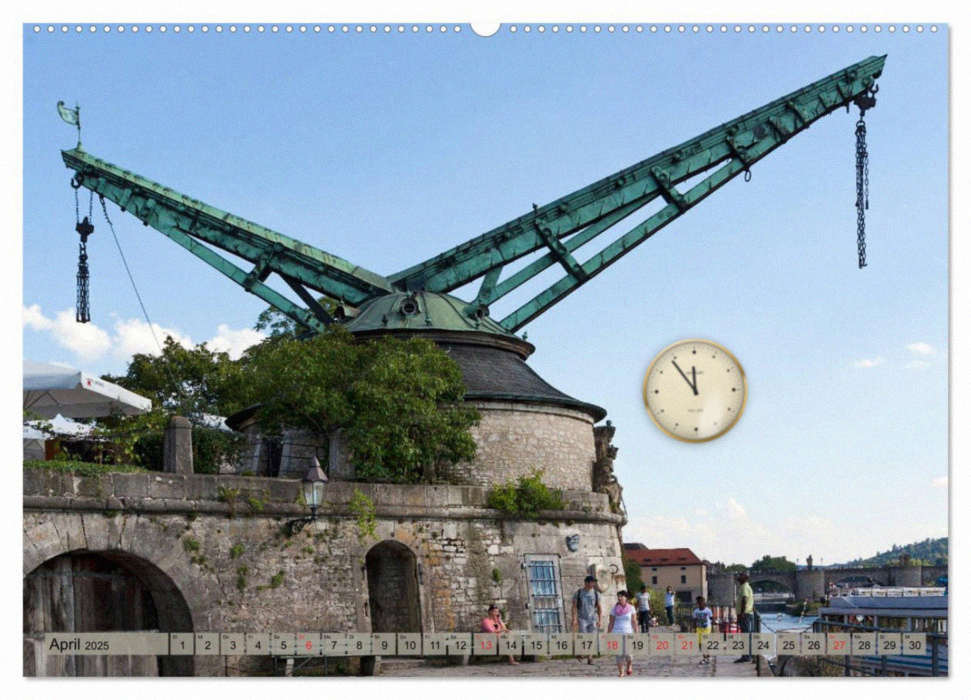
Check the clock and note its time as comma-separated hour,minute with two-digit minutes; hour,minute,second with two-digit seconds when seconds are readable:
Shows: 11,54
